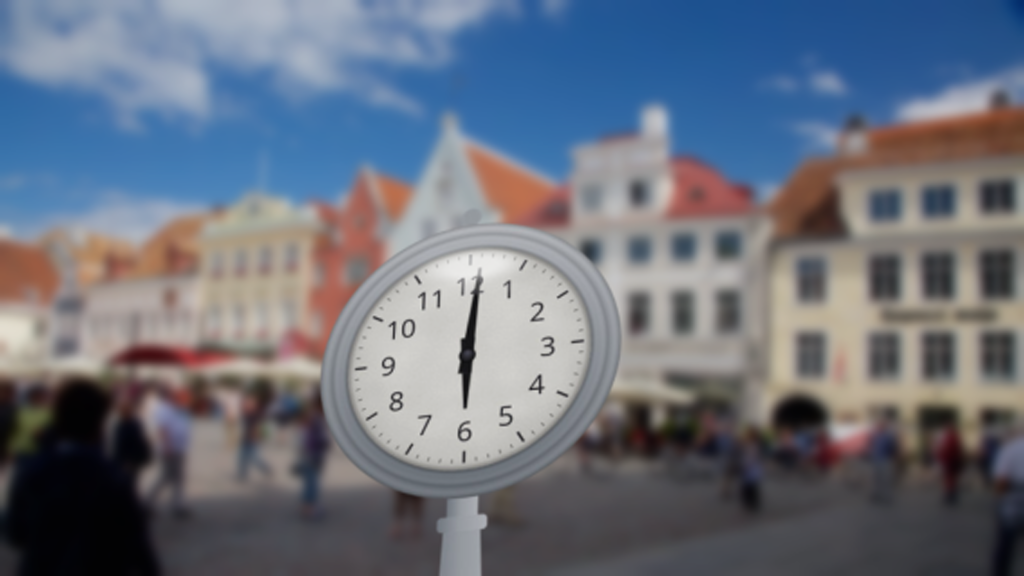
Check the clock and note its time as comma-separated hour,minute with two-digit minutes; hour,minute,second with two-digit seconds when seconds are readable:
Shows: 6,01
